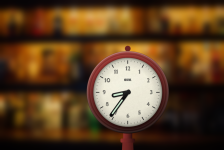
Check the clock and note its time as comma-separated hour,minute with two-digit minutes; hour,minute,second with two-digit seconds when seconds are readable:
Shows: 8,36
